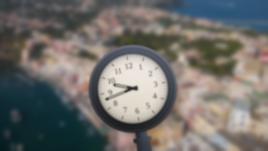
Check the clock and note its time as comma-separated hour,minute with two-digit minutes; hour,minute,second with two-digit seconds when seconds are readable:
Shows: 9,43
